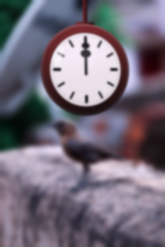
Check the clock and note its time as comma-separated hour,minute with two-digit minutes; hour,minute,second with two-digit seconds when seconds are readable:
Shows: 12,00
